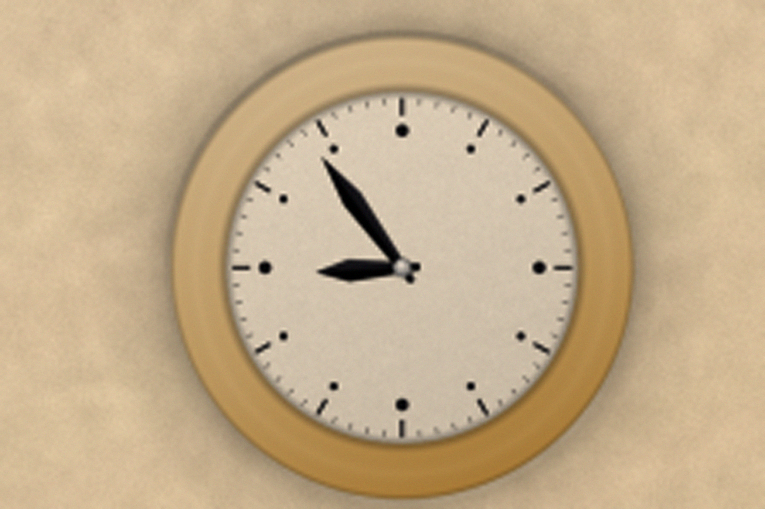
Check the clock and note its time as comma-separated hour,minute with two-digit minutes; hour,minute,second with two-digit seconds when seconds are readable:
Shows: 8,54
